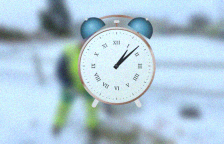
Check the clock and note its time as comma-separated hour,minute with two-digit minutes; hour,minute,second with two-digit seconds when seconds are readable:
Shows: 1,08
